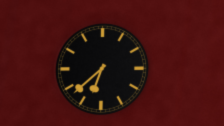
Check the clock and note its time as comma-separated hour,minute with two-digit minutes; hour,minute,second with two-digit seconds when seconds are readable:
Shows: 6,38
